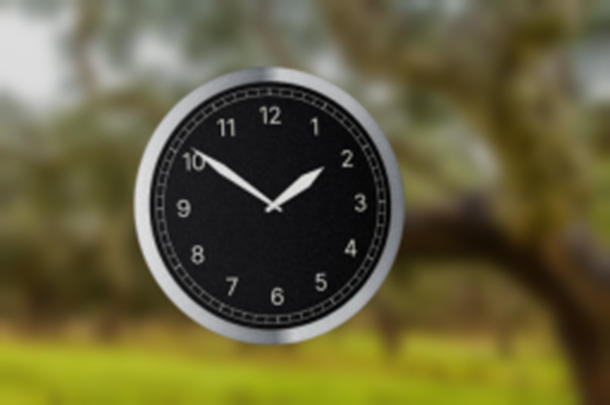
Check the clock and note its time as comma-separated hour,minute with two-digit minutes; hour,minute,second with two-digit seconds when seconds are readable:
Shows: 1,51
